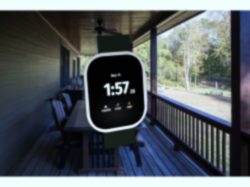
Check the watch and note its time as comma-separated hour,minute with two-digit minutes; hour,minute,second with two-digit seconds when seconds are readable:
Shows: 1,57
